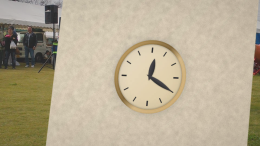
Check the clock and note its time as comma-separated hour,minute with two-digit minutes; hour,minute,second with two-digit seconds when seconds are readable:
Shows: 12,20
